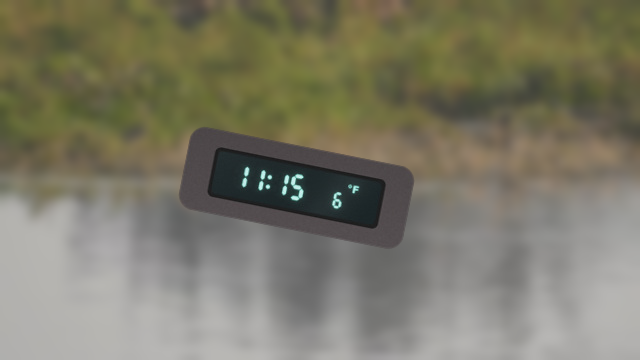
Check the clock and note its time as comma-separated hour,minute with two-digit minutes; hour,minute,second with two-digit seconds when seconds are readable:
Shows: 11,15
